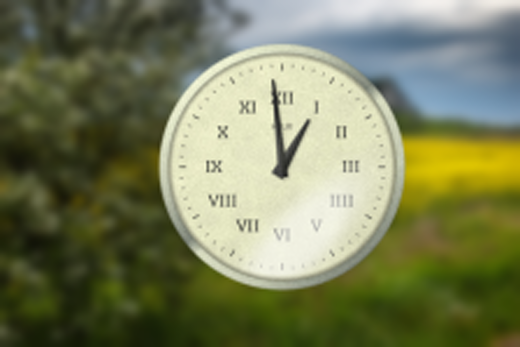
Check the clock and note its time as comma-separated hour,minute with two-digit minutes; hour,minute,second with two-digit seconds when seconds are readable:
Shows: 12,59
